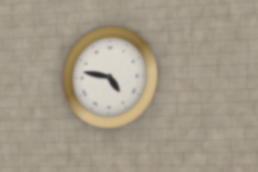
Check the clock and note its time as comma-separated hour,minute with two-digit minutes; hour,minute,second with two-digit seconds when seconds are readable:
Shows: 4,47
